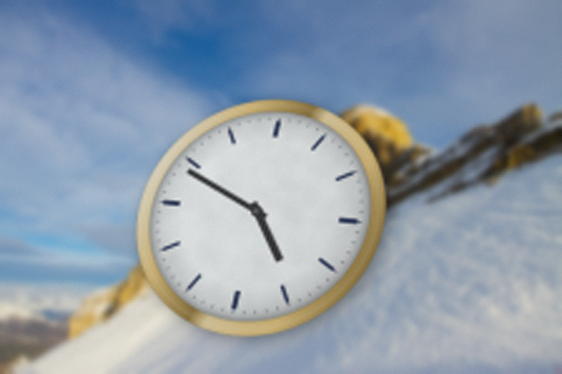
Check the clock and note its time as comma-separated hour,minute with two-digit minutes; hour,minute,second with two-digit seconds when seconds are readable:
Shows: 4,49
